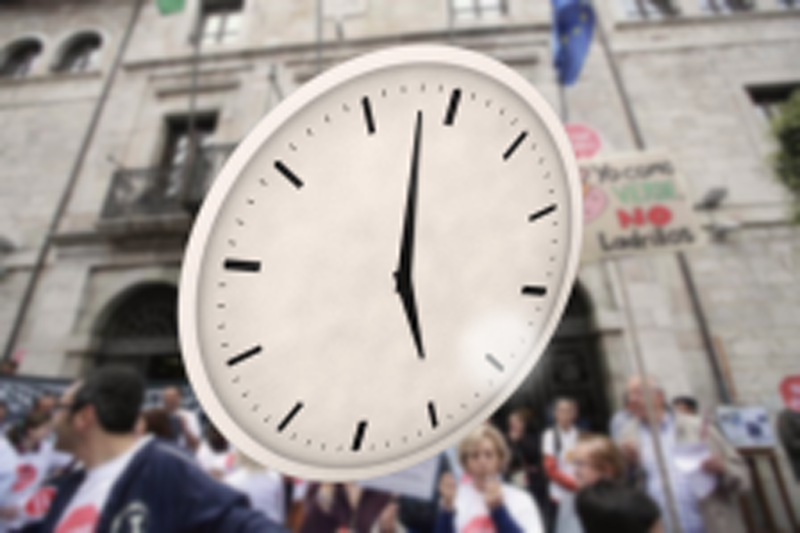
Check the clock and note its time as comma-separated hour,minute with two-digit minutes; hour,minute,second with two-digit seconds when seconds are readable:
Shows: 4,58
